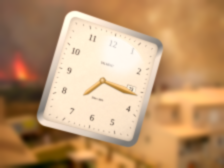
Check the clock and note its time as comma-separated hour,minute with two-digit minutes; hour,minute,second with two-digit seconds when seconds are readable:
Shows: 7,16
